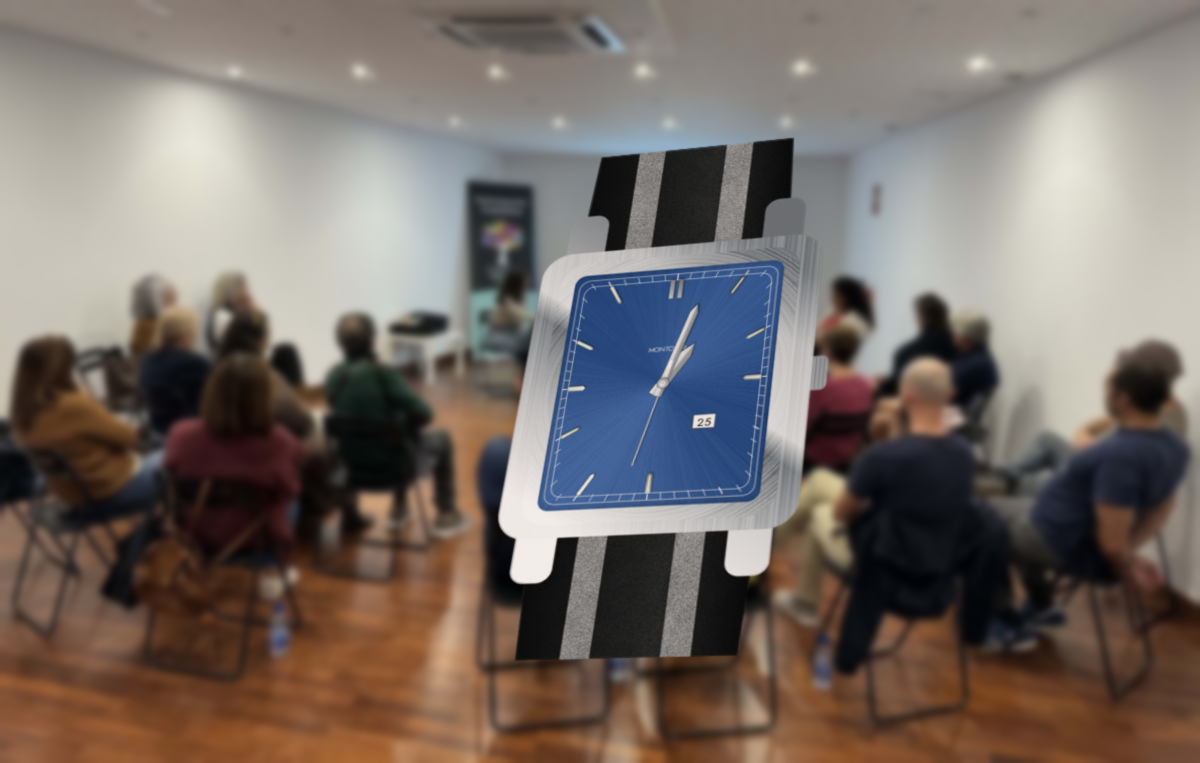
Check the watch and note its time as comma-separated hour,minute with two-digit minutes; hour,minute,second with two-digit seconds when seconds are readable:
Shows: 1,02,32
